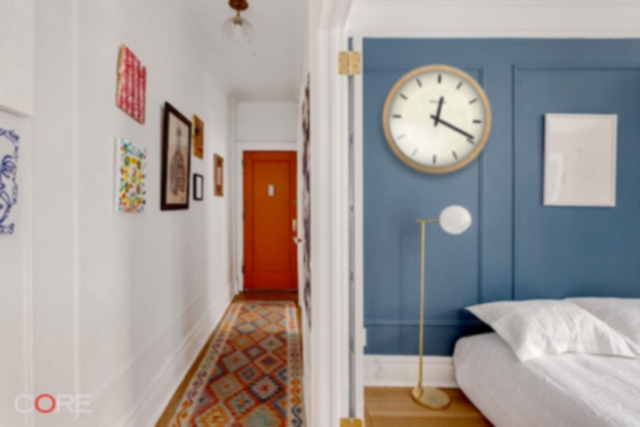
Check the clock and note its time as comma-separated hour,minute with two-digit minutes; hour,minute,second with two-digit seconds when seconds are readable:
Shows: 12,19
